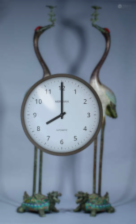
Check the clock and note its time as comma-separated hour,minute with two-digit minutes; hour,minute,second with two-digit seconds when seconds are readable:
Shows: 8,00
